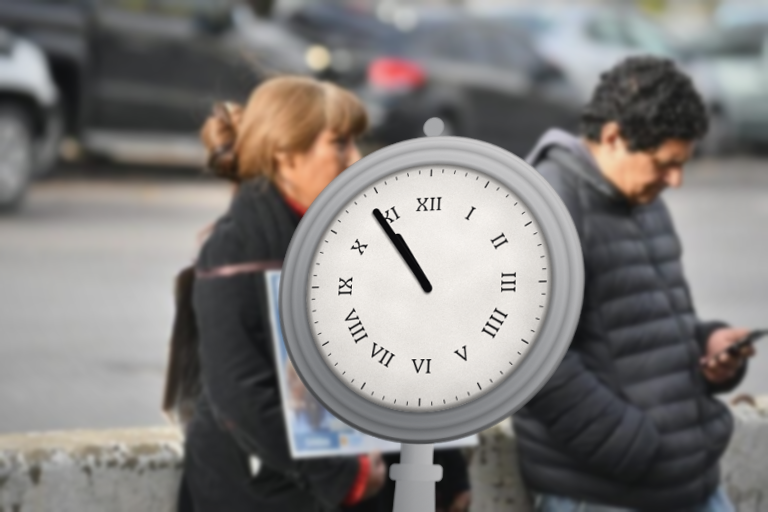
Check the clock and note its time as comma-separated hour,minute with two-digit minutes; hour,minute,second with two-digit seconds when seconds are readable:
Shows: 10,54
